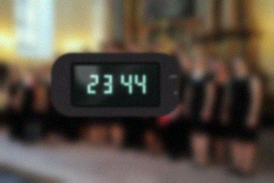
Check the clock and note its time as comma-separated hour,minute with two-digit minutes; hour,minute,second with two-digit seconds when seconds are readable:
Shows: 23,44
